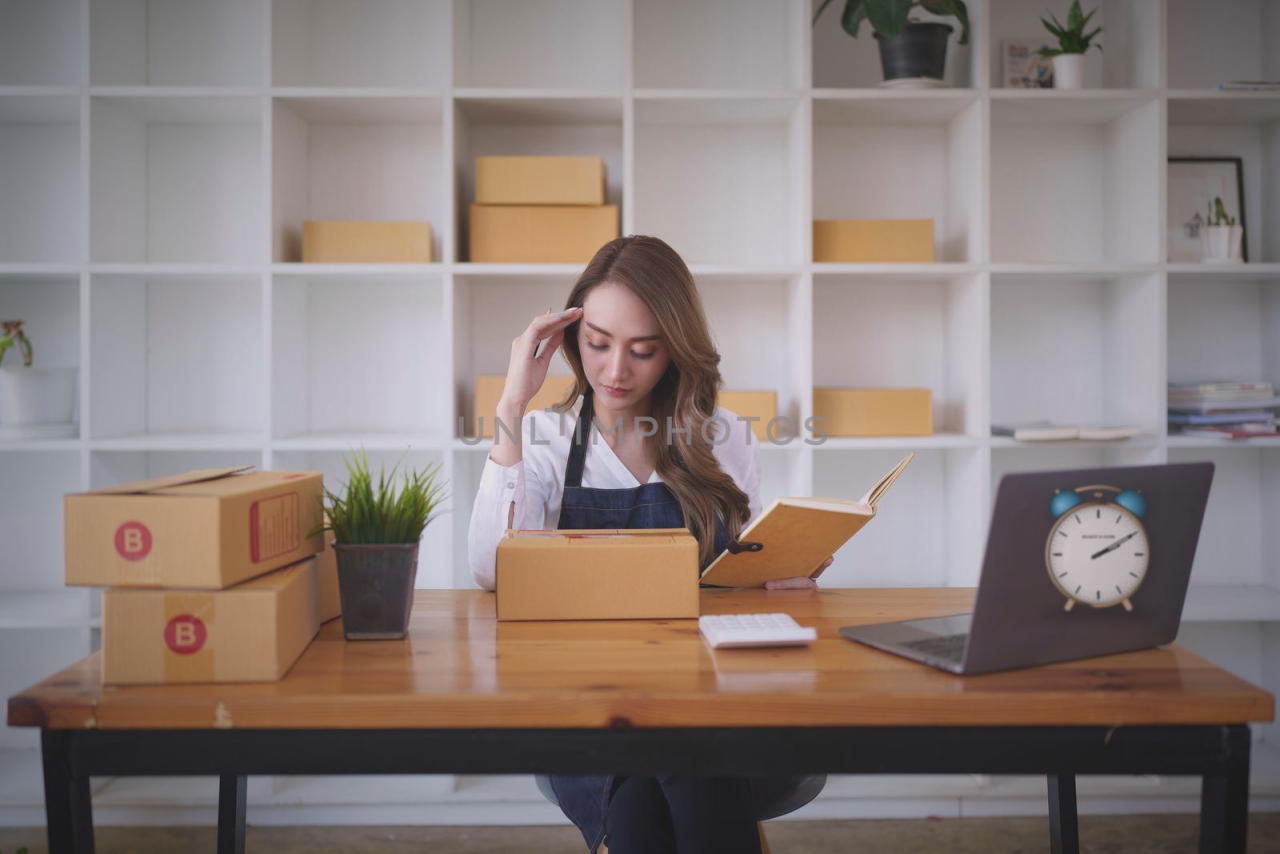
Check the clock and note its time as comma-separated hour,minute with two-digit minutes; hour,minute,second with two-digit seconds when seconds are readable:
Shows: 2,10
